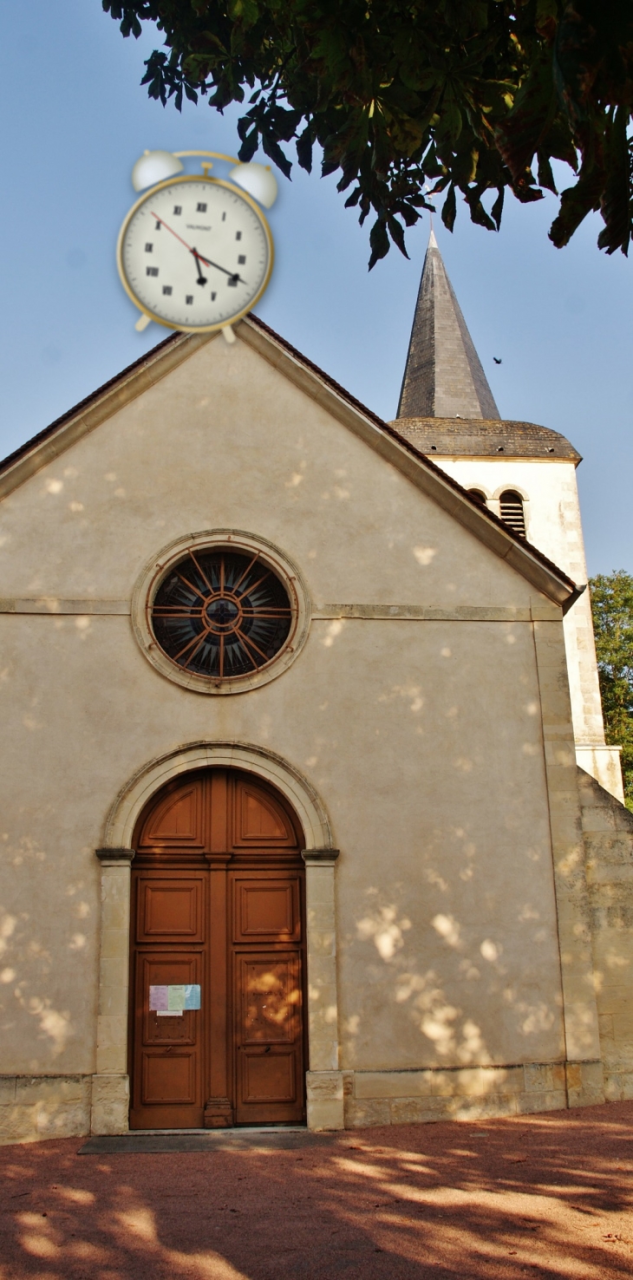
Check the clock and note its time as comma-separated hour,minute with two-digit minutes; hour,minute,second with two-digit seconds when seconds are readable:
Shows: 5,18,51
